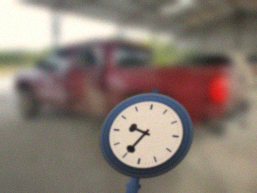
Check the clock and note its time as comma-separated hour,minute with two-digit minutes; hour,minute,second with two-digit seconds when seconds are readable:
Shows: 9,35
